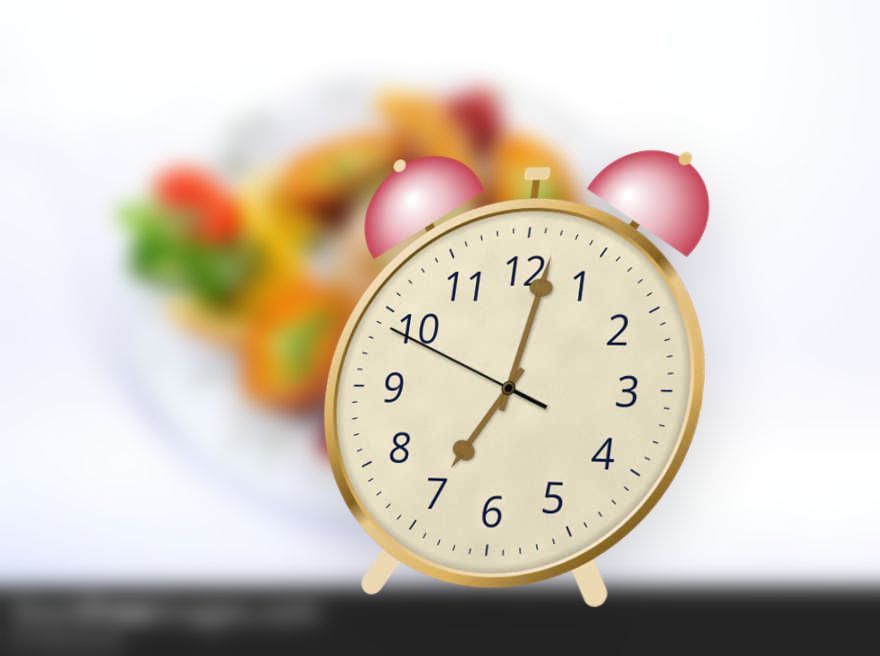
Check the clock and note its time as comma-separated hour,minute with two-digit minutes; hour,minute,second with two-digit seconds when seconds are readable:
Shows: 7,01,49
